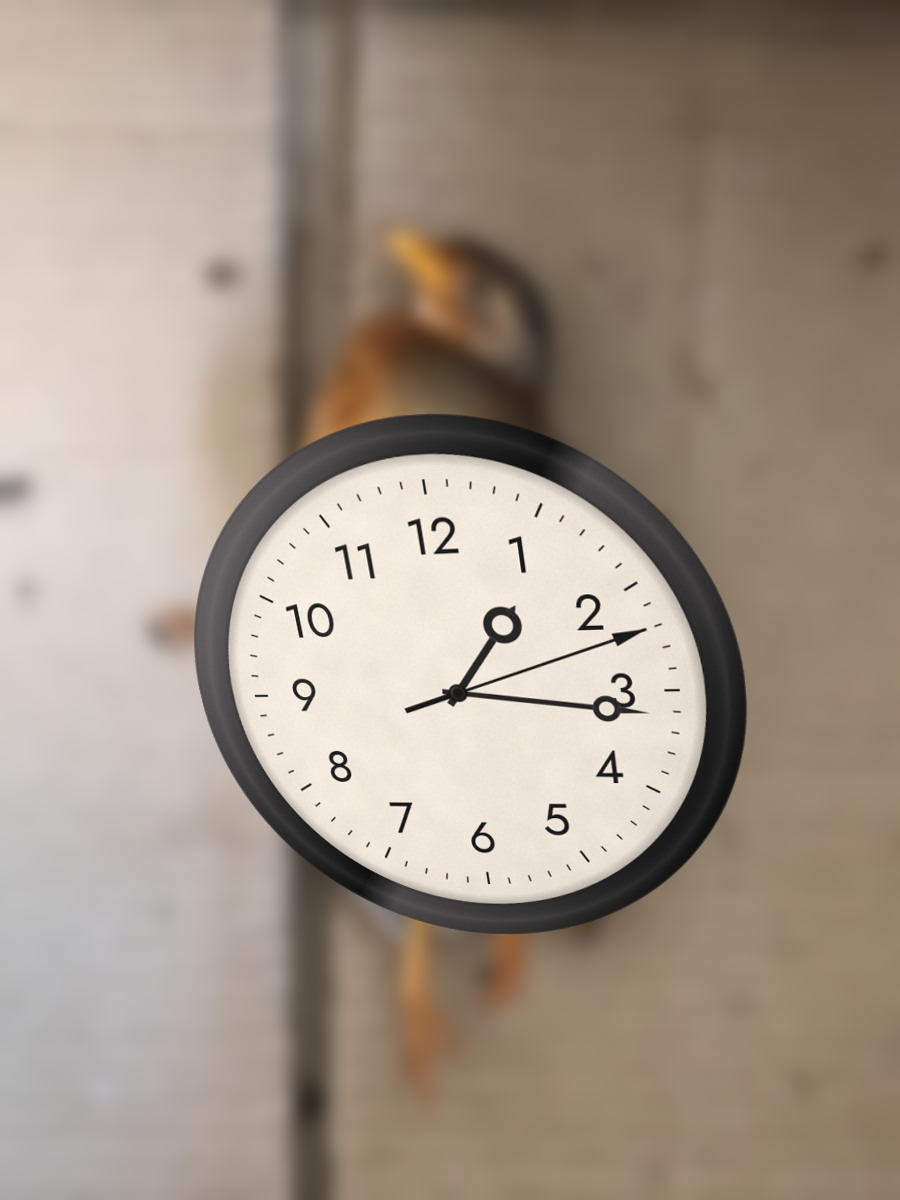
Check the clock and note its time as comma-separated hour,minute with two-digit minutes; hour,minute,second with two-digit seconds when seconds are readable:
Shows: 1,16,12
